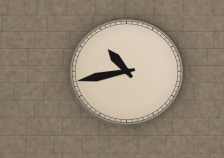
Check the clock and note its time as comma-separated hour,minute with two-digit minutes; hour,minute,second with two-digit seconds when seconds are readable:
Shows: 10,43
